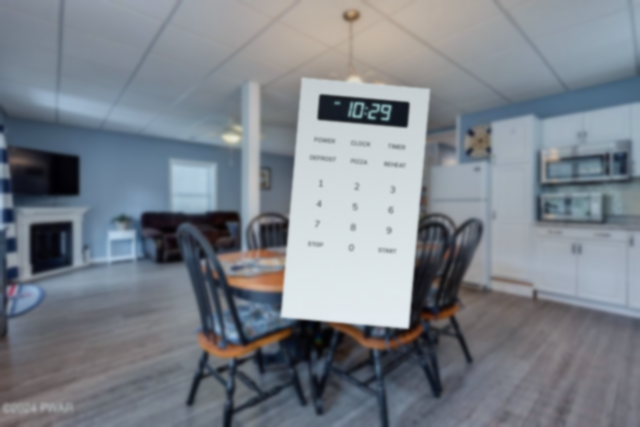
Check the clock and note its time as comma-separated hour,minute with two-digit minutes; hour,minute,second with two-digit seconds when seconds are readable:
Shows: 10,29
